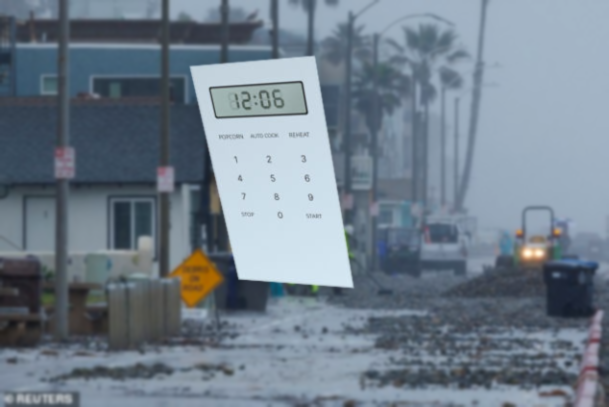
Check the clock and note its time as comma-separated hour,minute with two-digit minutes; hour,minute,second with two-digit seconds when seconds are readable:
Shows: 12,06
